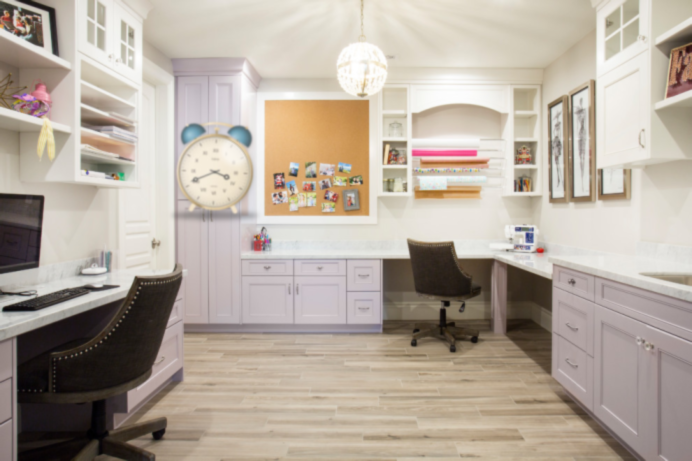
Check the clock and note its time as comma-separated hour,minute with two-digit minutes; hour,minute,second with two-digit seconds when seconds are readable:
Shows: 3,41
